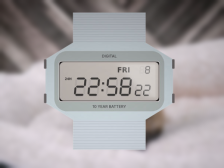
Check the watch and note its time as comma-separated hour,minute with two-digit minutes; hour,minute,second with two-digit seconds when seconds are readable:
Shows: 22,58,22
